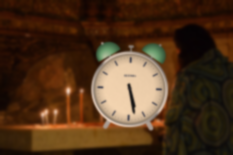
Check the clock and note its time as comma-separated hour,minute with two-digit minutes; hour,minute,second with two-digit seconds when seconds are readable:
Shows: 5,28
